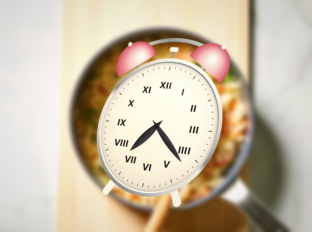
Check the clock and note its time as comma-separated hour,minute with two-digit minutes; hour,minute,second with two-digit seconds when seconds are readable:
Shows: 7,22
